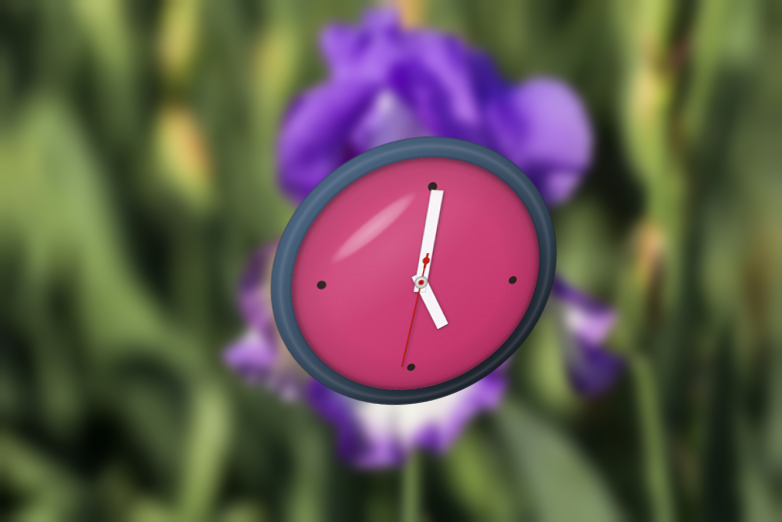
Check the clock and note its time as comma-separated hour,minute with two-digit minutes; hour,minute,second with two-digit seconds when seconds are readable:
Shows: 5,00,31
